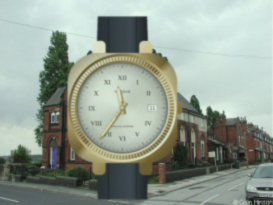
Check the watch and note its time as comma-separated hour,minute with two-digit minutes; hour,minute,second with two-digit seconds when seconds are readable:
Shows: 11,36
